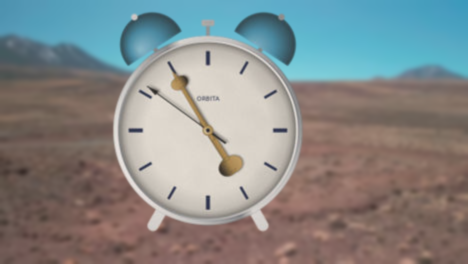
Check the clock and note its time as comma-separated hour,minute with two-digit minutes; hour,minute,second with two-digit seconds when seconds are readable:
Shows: 4,54,51
